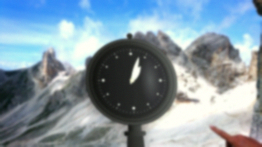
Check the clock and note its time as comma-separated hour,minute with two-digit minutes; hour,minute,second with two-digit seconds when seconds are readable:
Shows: 1,03
